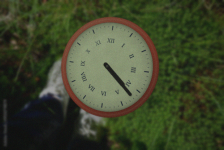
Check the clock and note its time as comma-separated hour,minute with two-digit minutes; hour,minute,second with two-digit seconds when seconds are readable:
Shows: 4,22
